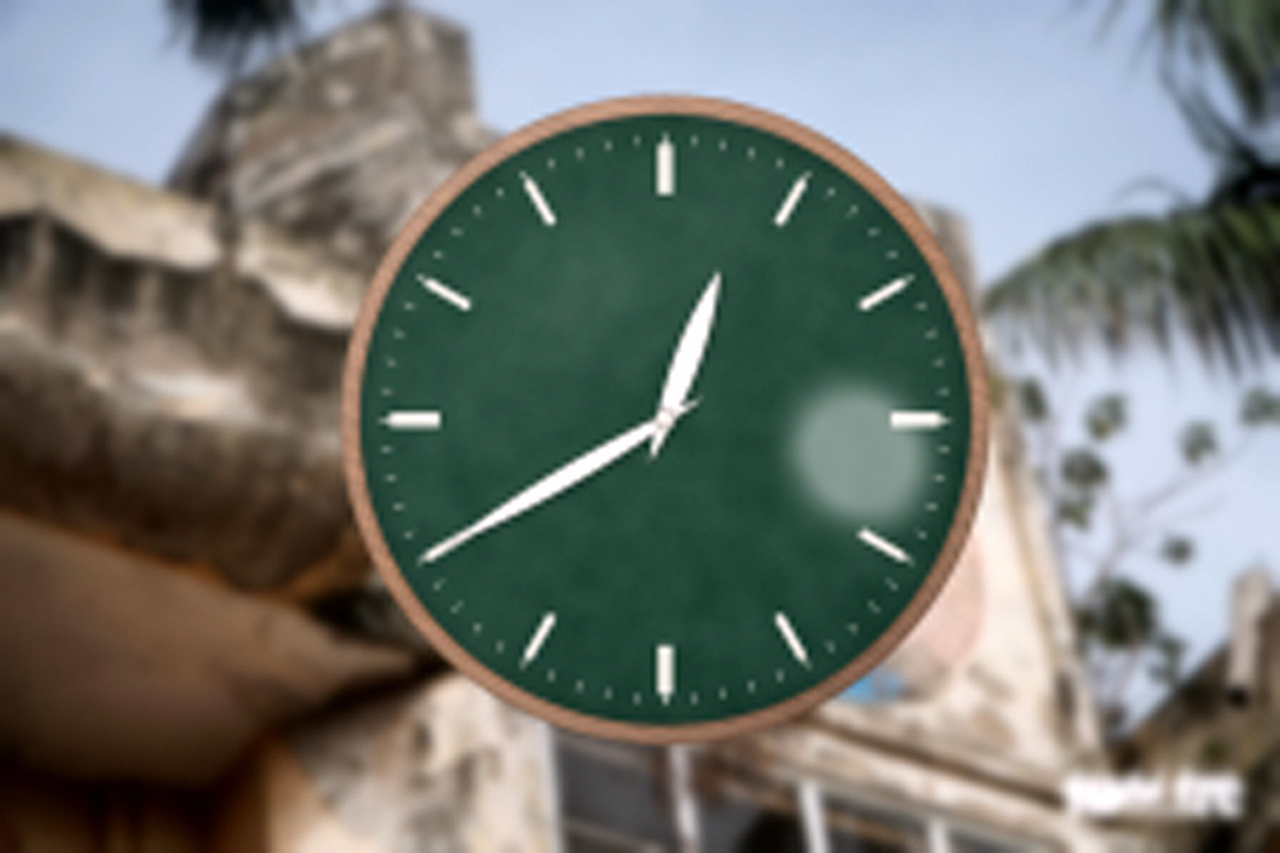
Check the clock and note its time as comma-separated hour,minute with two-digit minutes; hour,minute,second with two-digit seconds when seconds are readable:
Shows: 12,40
